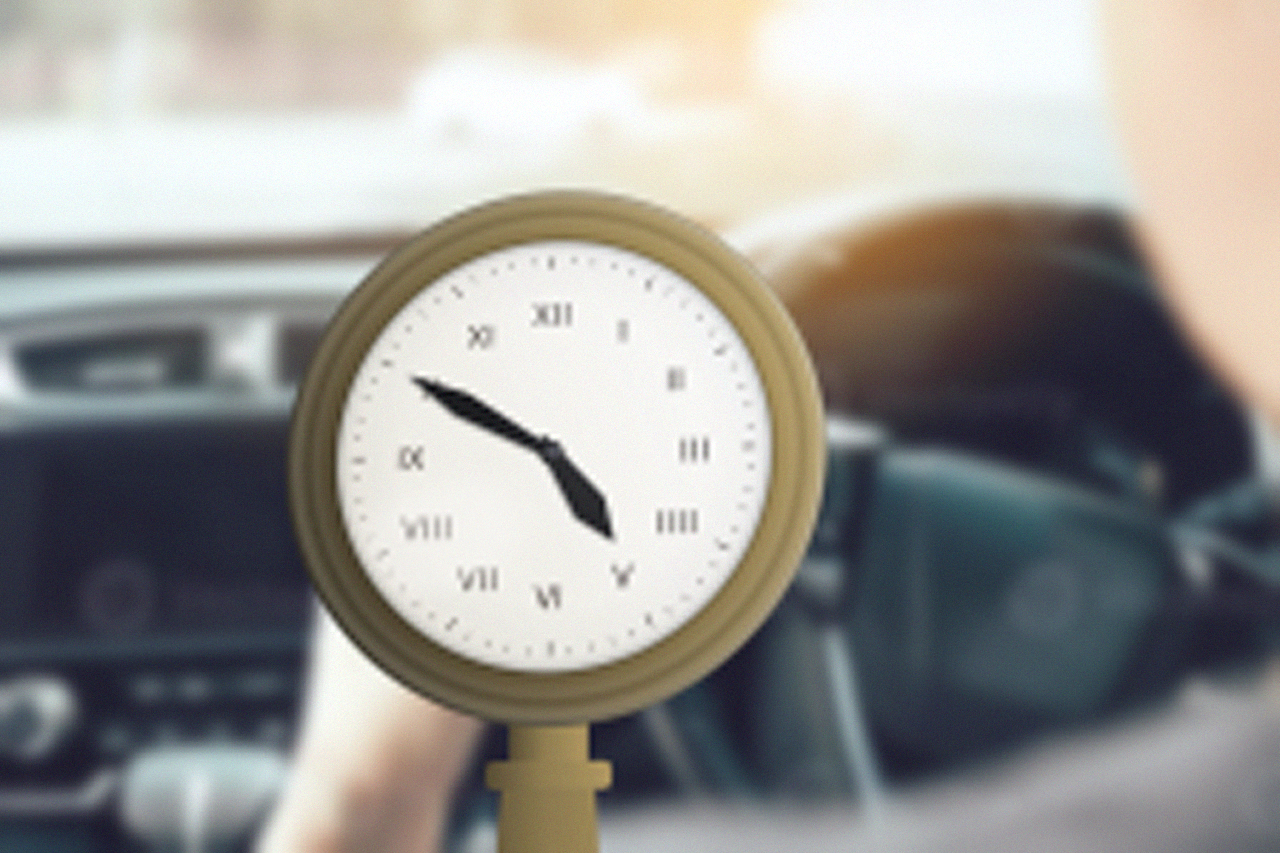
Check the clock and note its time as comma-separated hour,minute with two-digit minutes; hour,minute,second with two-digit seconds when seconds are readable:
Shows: 4,50
